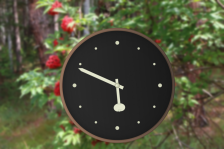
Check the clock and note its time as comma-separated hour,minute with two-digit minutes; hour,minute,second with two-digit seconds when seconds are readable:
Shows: 5,49
